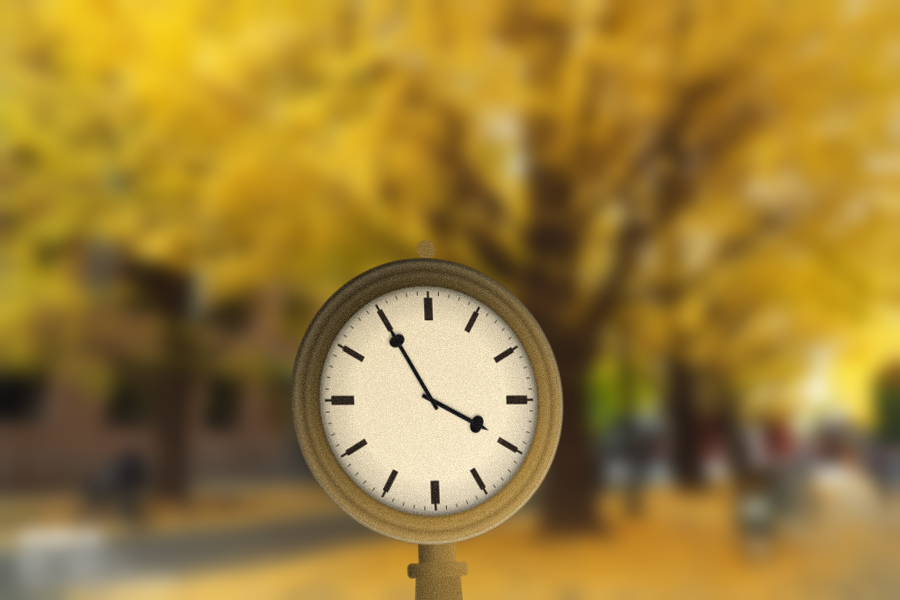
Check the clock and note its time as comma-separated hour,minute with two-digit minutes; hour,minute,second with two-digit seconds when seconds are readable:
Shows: 3,55
